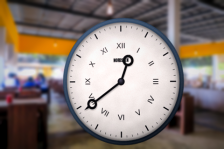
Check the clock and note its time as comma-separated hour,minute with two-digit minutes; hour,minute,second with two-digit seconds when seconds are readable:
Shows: 12,39
